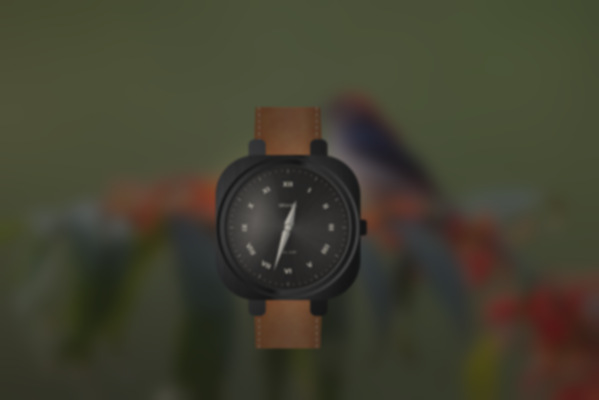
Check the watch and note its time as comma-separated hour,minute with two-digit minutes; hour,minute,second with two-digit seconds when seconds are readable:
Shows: 12,33
